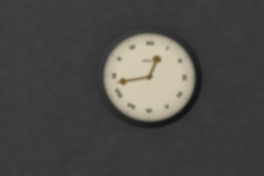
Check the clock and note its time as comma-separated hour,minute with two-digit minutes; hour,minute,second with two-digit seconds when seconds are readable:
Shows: 12,43
